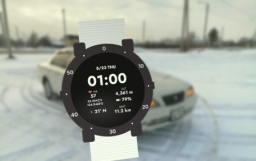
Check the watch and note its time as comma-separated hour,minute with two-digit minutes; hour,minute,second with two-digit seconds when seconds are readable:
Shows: 1,00
